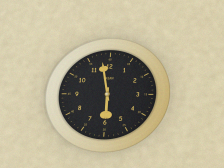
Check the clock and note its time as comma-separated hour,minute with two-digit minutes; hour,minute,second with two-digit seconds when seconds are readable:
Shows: 5,58
